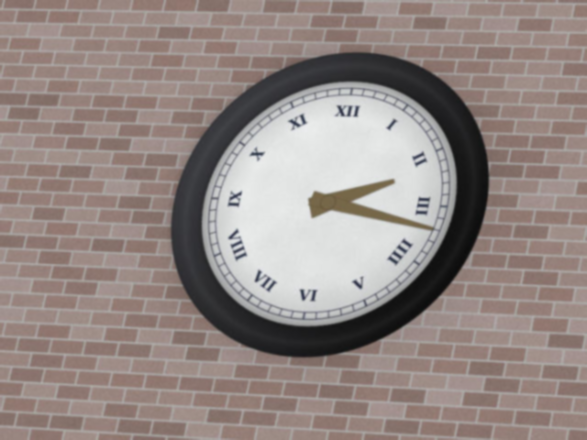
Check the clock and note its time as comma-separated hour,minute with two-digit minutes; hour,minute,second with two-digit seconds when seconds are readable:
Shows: 2,17
